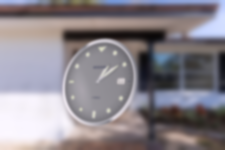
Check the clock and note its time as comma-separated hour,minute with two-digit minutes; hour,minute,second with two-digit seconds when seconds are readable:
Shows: 1,09
